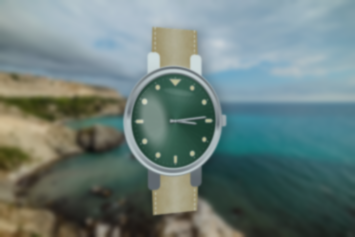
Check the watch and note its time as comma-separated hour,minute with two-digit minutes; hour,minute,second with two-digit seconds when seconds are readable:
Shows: 3,14
